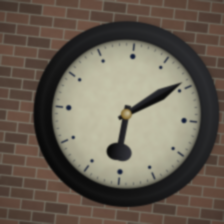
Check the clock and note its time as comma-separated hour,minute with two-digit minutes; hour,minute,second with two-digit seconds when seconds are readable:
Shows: 6,09
